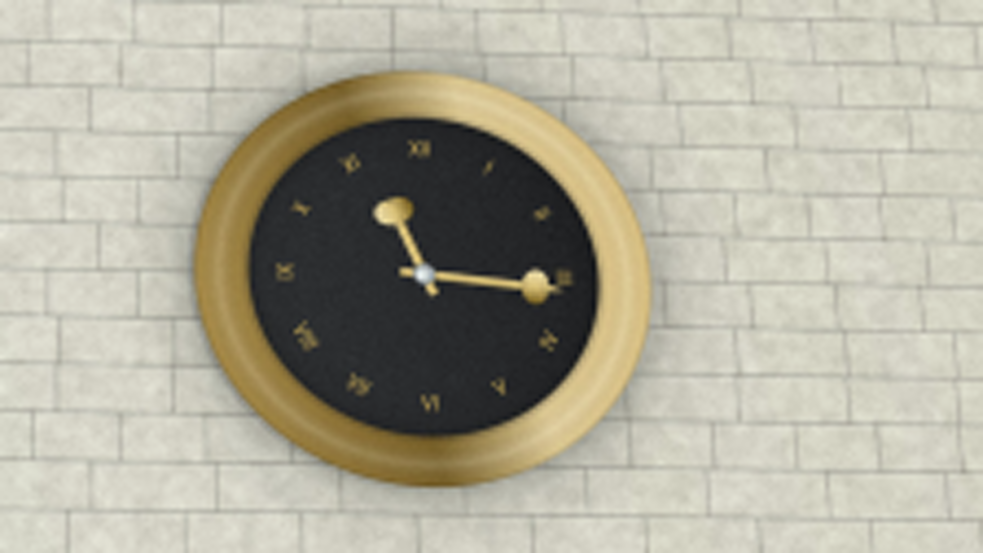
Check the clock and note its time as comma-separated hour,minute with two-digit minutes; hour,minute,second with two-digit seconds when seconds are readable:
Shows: 11,16
